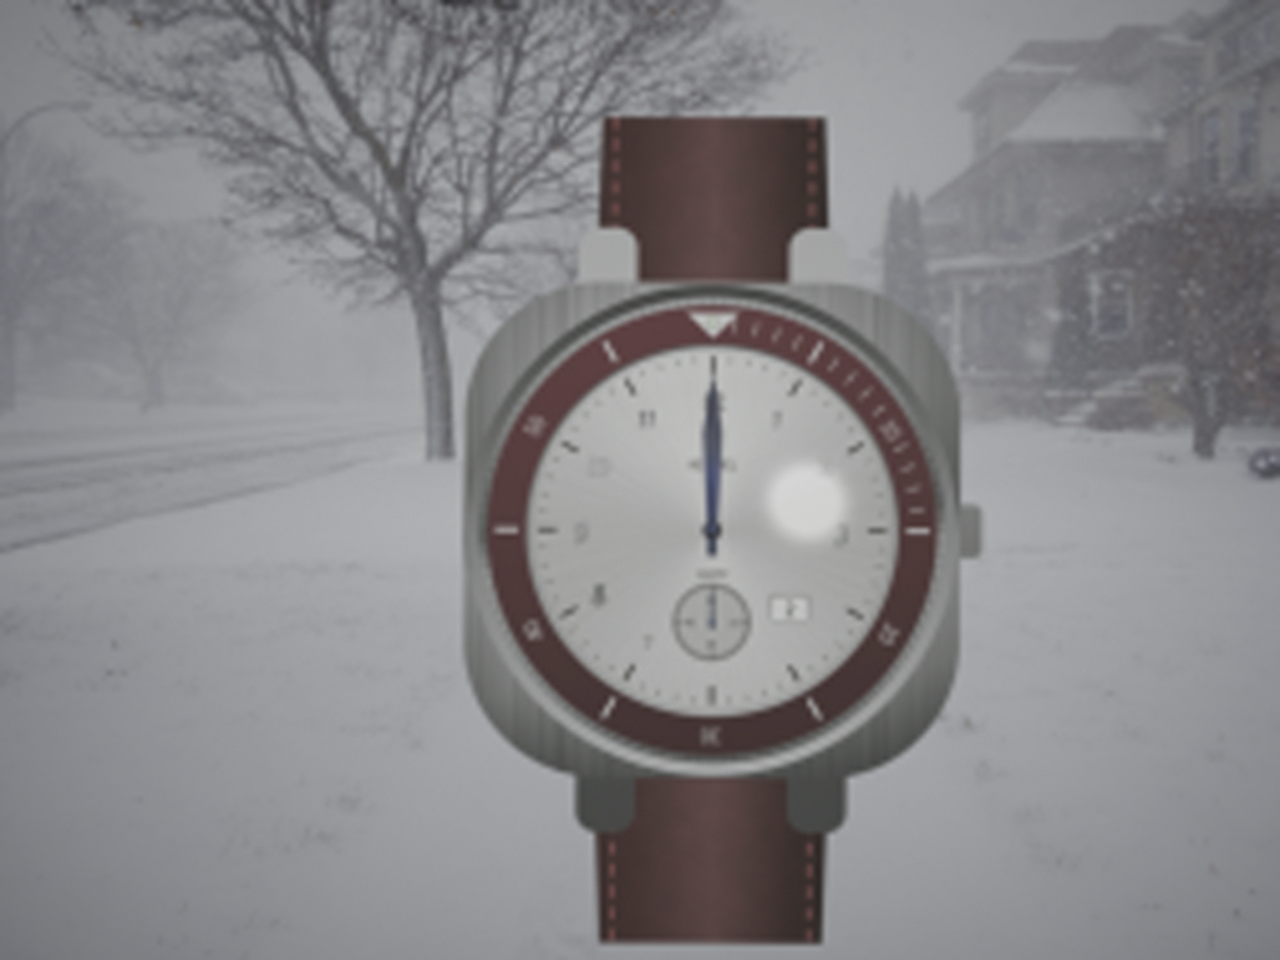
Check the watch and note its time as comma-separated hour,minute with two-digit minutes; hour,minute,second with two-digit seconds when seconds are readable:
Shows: 12,00
